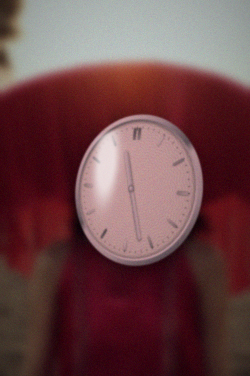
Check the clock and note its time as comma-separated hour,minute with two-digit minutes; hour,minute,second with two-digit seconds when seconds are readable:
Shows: 11,27
